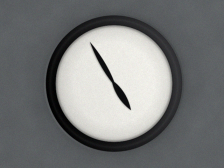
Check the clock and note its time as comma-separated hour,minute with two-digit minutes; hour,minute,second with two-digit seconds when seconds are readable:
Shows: 4,55
